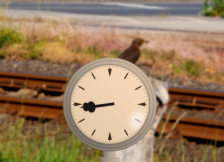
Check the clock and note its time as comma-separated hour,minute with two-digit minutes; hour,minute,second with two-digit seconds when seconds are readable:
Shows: 8,44
